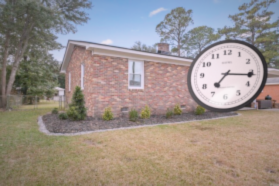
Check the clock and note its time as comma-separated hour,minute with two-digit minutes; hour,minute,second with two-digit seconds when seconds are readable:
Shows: 7,16
